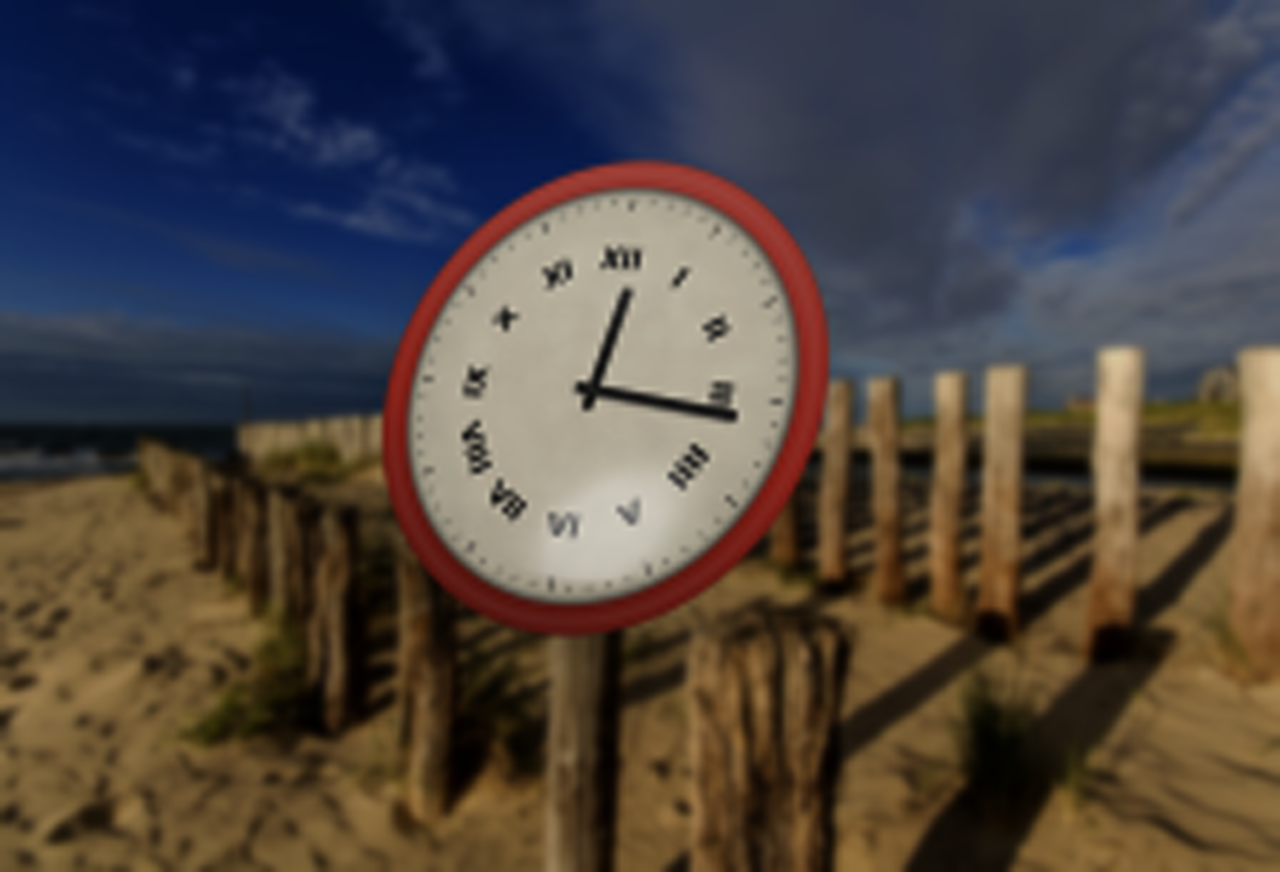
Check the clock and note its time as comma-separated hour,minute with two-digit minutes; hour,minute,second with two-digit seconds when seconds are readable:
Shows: 12,16
